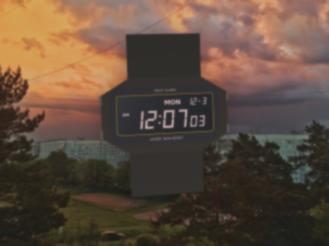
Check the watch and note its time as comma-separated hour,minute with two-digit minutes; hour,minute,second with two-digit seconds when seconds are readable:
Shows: 12,07,03
